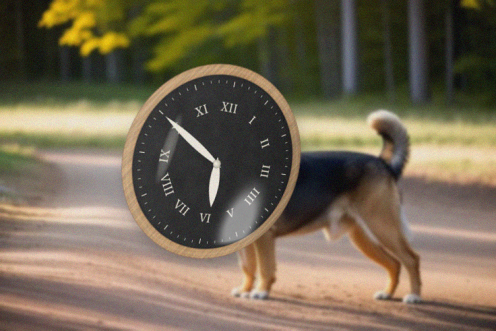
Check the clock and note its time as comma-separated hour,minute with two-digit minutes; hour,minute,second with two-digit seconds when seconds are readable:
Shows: 5,50
